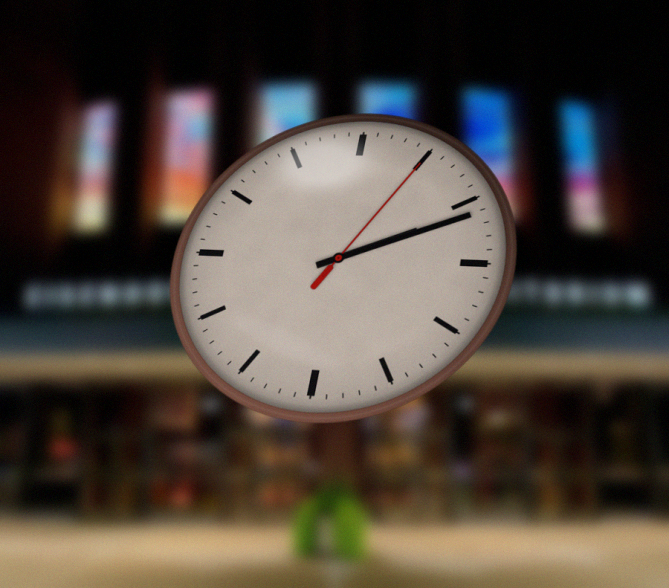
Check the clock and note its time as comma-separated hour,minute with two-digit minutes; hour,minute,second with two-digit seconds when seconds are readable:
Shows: 2,11,05
